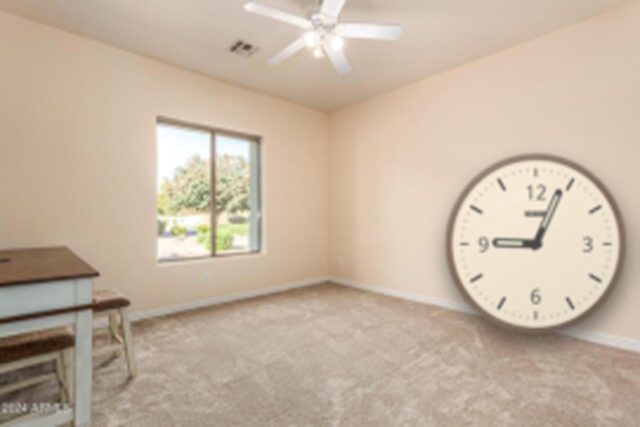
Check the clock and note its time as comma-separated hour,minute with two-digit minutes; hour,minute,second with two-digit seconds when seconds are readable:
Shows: 9,04
